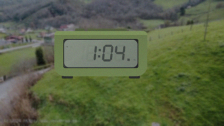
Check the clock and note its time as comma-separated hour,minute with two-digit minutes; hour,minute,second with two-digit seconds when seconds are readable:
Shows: 1,04
